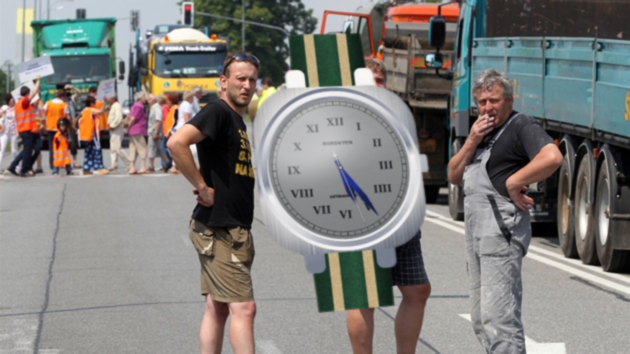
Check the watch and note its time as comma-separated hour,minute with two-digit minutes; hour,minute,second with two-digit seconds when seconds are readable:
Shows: 5,24,27
